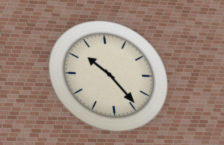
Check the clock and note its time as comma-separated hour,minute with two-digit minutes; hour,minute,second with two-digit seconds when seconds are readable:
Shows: 10,24
